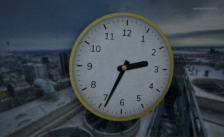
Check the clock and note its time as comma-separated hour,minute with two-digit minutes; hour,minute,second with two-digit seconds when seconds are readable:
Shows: 2,34
